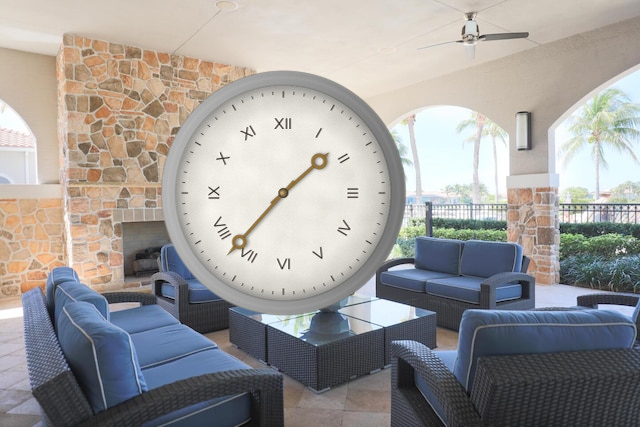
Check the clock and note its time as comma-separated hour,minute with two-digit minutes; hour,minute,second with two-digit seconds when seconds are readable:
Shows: 1,37
